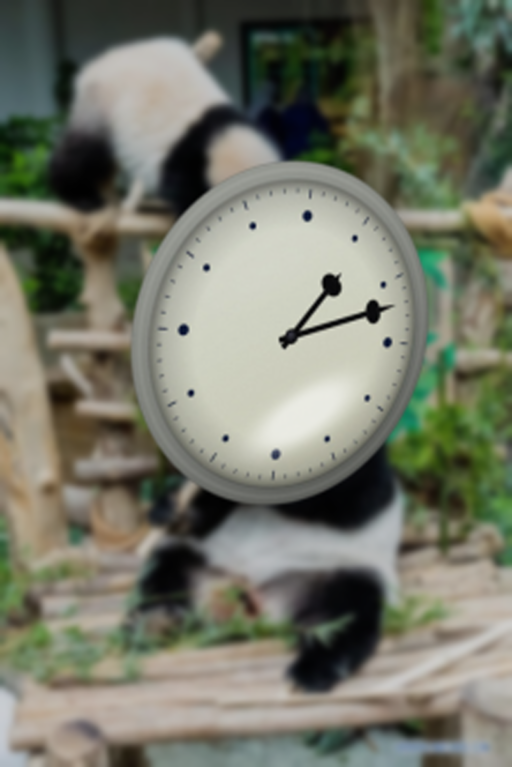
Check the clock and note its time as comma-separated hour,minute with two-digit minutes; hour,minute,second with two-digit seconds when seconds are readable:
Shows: 1,12
